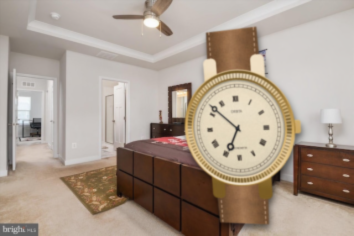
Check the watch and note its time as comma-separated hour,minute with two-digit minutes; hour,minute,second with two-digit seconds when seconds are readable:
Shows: 6,52
